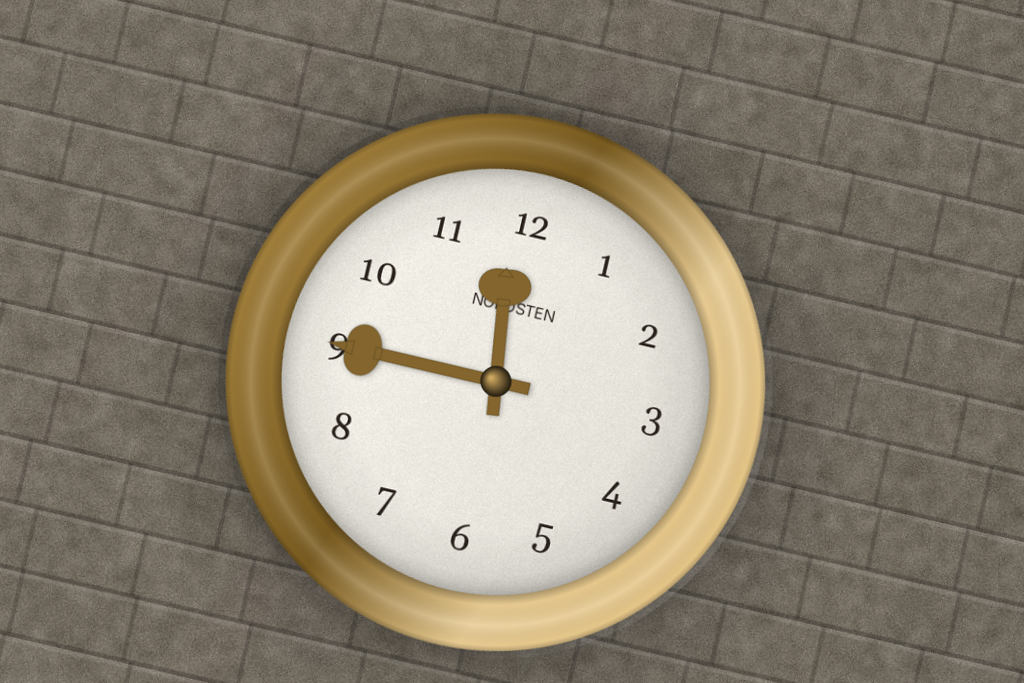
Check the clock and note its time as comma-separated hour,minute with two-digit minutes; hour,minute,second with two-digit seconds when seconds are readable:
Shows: 11,45
